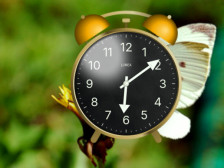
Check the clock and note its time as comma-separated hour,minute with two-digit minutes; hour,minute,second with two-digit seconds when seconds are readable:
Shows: 6,09
